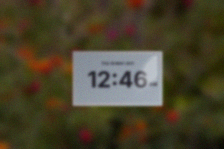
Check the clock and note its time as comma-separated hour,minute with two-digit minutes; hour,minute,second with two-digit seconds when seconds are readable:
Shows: 12,46
